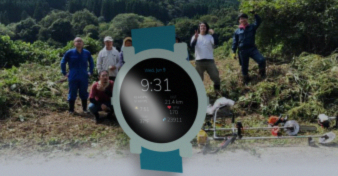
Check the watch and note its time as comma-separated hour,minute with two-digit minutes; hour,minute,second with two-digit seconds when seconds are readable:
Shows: 9,31
